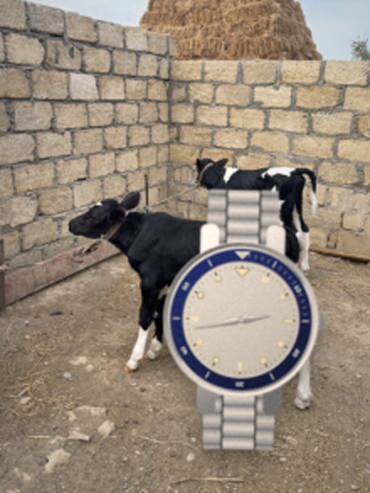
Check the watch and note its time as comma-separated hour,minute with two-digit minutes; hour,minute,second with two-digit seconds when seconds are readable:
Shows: 2,43
